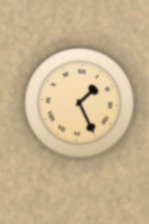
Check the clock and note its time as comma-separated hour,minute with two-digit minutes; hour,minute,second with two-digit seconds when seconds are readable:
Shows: 1,25
